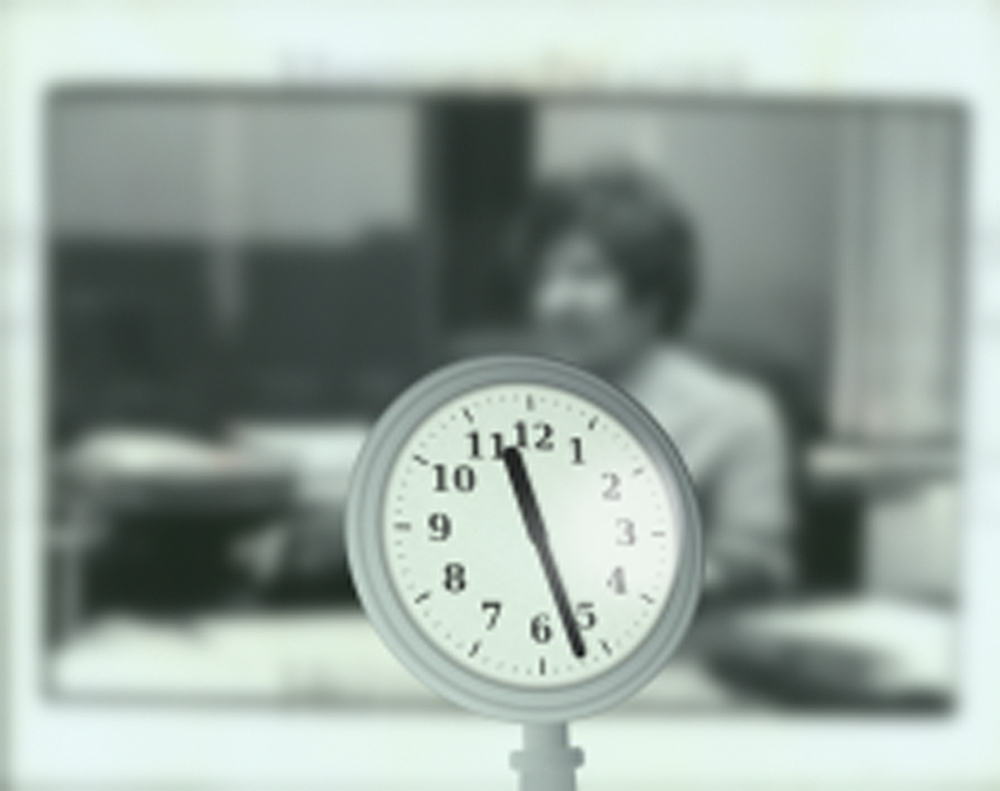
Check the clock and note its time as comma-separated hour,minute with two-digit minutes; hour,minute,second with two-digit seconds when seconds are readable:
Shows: 11,27
